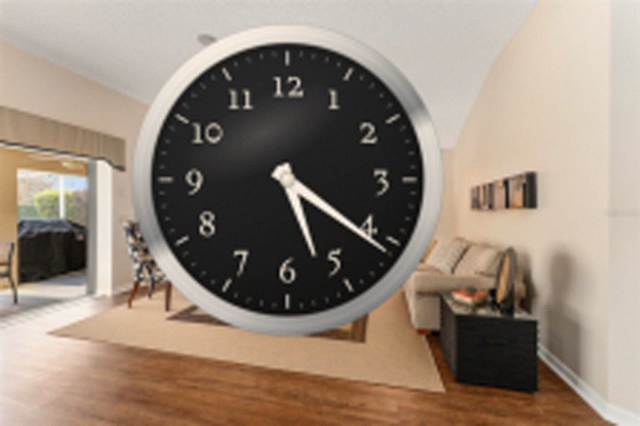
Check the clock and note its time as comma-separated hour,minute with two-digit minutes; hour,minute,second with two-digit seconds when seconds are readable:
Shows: 5,21
